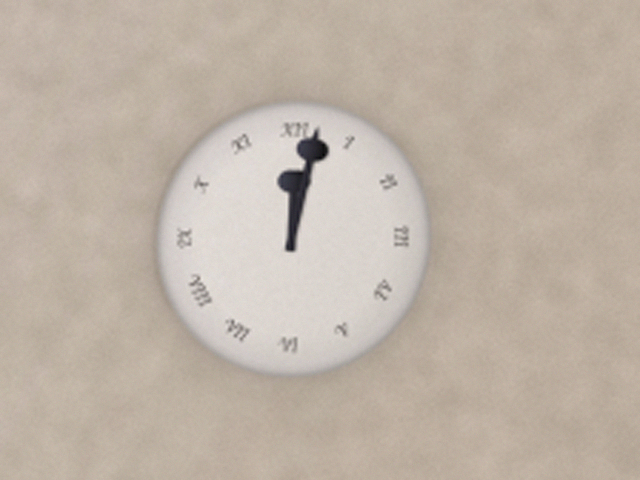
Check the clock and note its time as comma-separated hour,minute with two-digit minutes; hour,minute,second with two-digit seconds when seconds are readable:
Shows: 12,02
